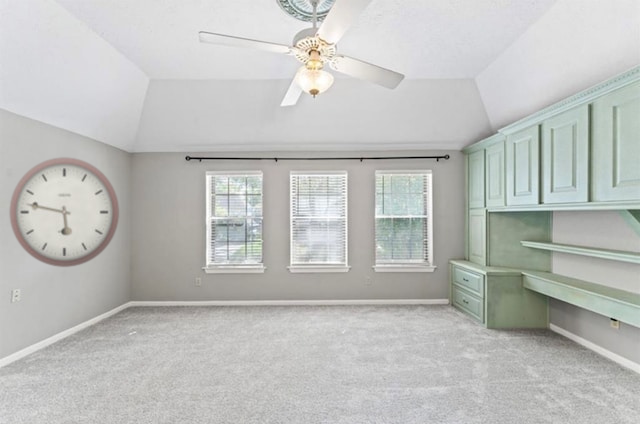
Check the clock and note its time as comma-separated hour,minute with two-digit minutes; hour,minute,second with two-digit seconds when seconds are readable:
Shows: 5,47
